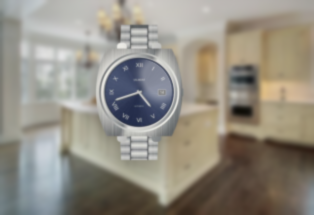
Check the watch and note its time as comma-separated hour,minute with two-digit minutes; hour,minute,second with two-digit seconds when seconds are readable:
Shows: 4,42
